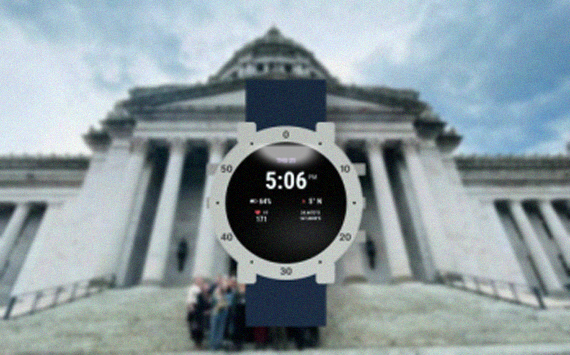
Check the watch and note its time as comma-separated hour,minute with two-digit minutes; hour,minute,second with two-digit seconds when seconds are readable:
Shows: 5,06
